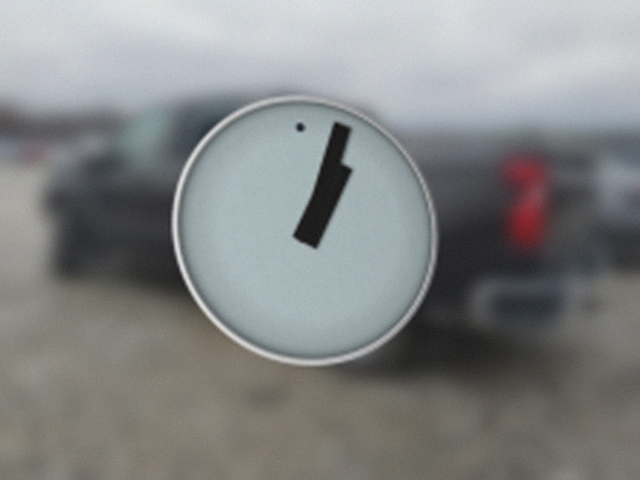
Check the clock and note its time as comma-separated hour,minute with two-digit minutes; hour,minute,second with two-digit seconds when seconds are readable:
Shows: 1,04
